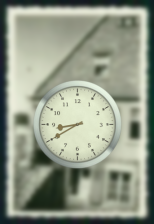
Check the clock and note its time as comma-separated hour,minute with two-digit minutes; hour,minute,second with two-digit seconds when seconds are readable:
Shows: 8,40
